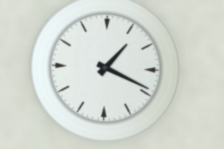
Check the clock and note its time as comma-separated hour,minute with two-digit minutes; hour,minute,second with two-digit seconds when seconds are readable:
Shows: 1,19
